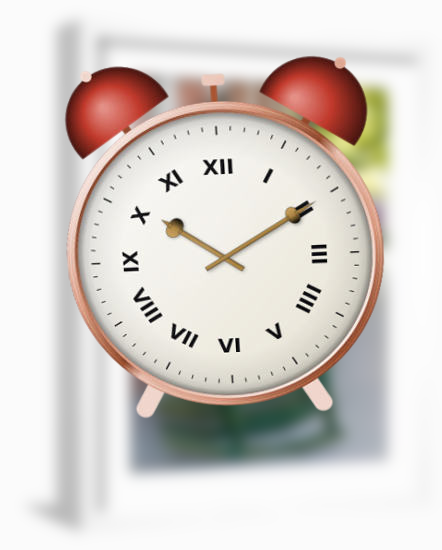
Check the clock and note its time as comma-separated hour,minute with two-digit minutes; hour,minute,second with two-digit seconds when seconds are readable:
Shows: 10,10
